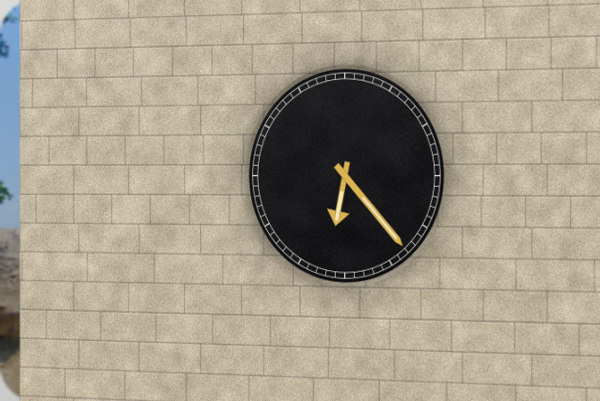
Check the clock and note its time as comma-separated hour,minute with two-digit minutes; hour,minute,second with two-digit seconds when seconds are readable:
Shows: 6,23
